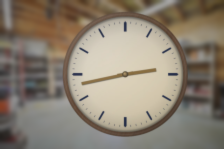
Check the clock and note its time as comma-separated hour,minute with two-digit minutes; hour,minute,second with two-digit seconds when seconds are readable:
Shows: 2,43
